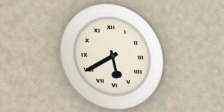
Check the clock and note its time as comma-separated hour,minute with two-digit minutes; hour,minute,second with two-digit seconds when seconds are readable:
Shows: 5,40
